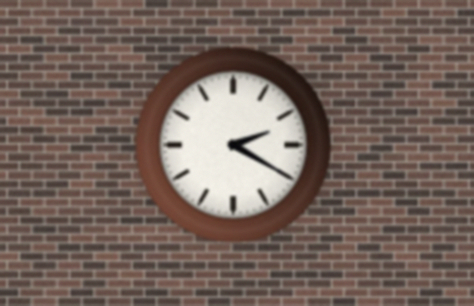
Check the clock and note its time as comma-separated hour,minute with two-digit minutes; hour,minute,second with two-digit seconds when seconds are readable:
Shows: 2,20
